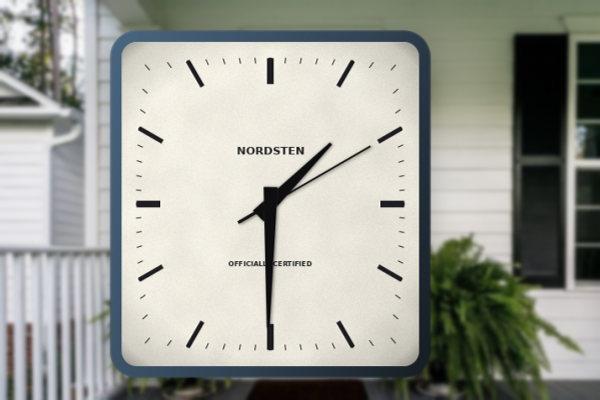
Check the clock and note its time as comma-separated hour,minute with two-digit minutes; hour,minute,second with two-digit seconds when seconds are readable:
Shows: 1,30,10
